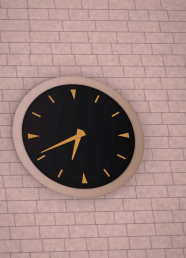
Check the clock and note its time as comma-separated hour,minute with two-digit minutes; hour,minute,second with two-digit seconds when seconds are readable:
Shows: 6,41
